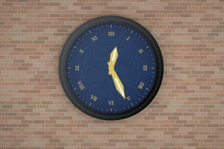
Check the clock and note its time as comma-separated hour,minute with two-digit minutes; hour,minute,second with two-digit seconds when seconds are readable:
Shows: 12,26
